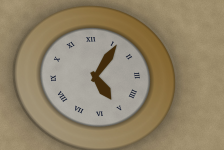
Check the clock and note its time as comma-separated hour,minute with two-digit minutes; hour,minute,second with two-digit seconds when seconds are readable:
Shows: 5,06
